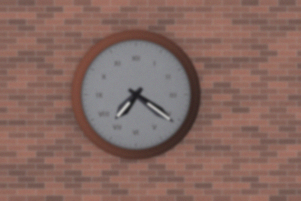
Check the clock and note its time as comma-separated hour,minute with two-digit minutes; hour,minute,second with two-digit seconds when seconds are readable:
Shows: 7,21
